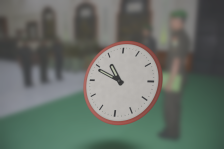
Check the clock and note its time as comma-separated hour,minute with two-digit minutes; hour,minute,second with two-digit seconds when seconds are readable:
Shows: 10,49
